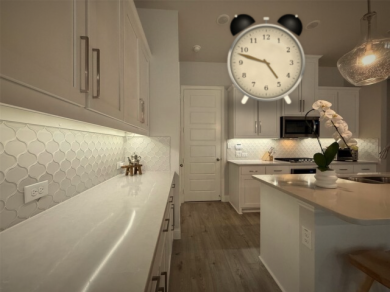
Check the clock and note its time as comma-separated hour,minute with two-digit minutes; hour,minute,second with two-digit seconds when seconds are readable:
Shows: 4,48
